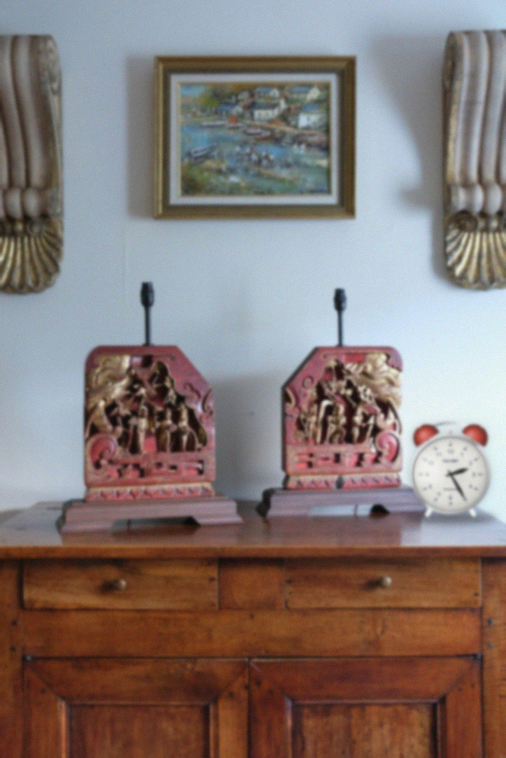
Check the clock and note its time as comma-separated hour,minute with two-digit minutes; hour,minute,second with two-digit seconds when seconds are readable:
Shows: 2,25
